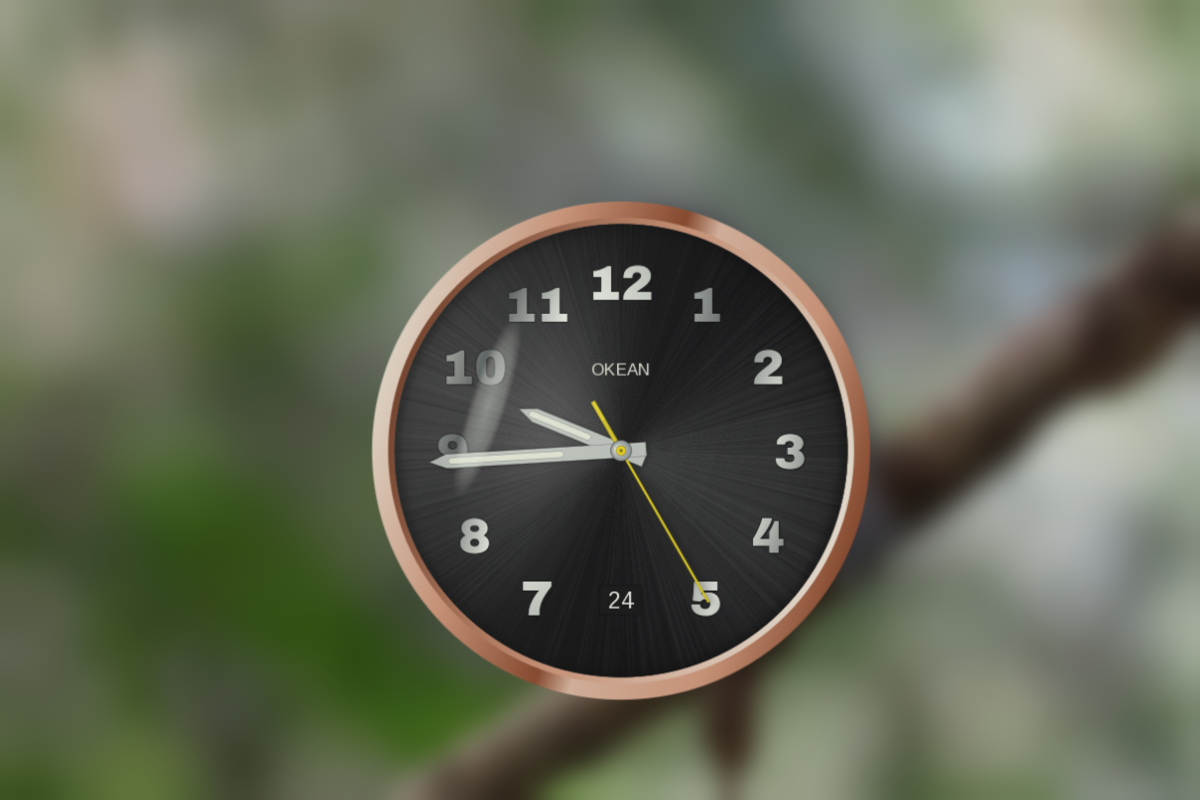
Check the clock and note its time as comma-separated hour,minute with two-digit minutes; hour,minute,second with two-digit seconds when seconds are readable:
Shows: 9,44,25
